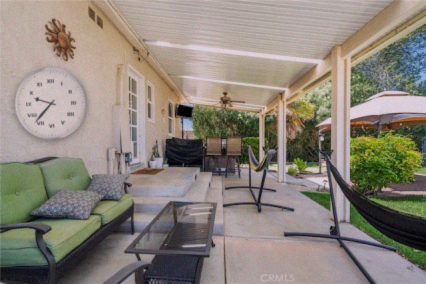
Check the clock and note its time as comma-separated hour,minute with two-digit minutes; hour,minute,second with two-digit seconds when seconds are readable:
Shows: 9,37
